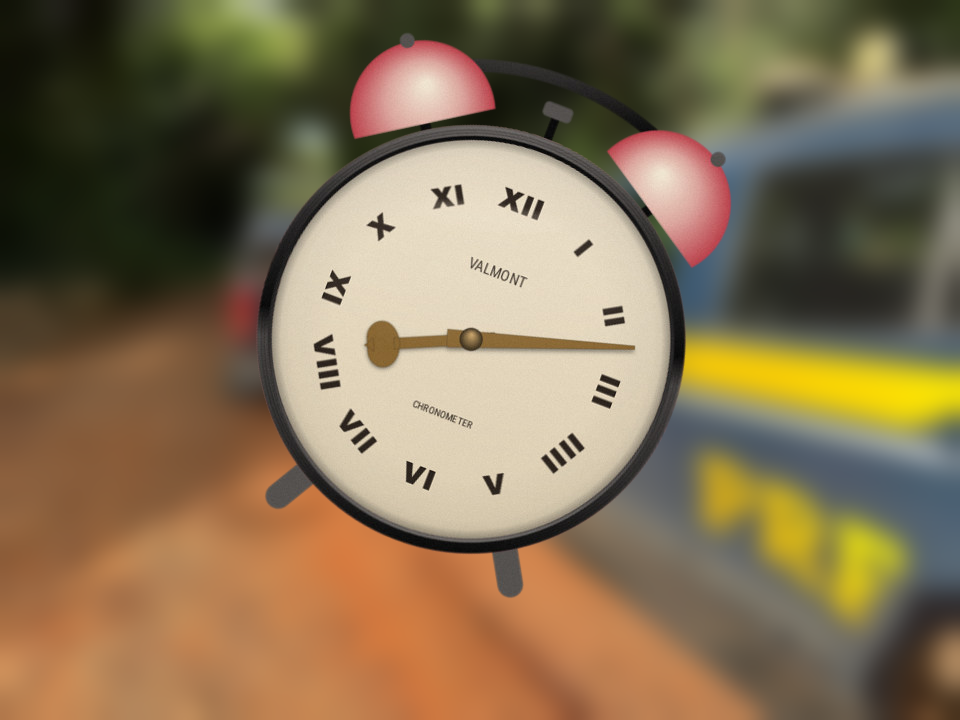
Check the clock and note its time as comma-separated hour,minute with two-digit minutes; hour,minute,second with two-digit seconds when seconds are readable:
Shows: 8,12
